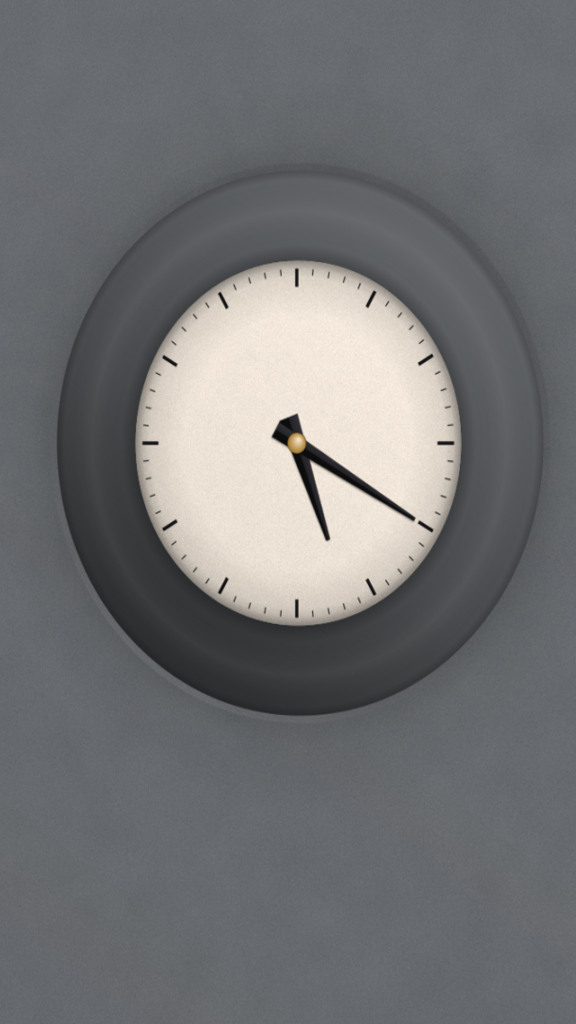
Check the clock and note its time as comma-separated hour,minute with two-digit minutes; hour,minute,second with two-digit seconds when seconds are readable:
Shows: 5,20
